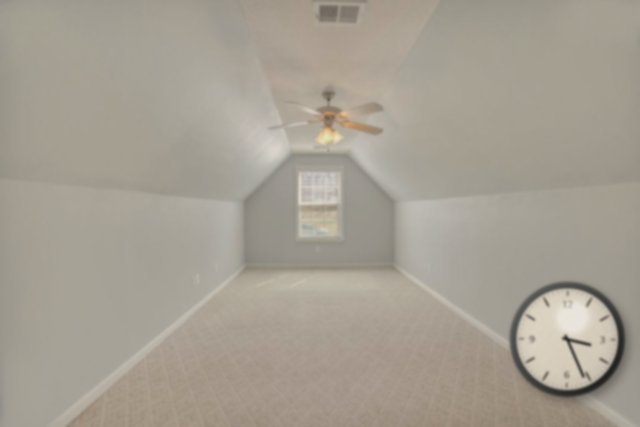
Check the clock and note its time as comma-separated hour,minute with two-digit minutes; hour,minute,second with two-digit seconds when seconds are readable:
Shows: 3,26
